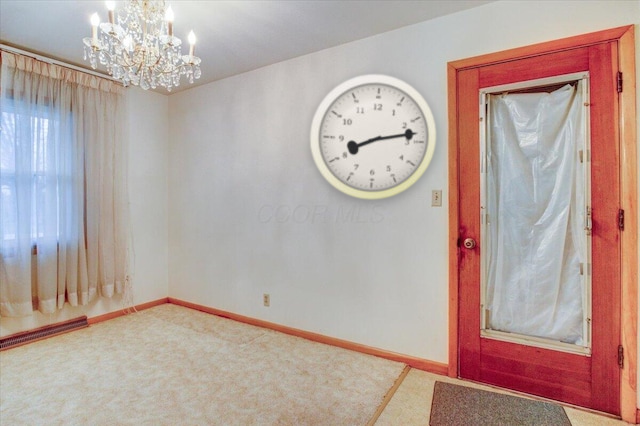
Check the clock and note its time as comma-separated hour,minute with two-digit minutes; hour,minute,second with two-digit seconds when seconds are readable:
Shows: 8,13
